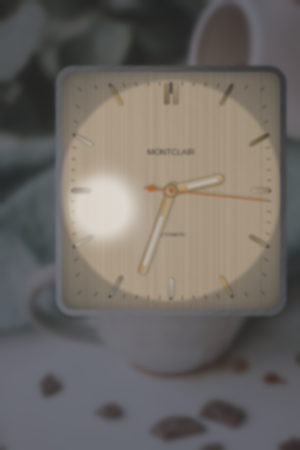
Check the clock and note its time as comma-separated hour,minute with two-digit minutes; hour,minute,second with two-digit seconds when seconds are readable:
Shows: 2,33,16
